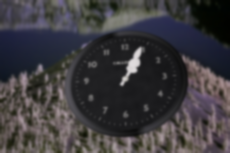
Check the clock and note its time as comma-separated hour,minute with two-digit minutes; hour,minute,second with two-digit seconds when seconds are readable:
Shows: 1,04
